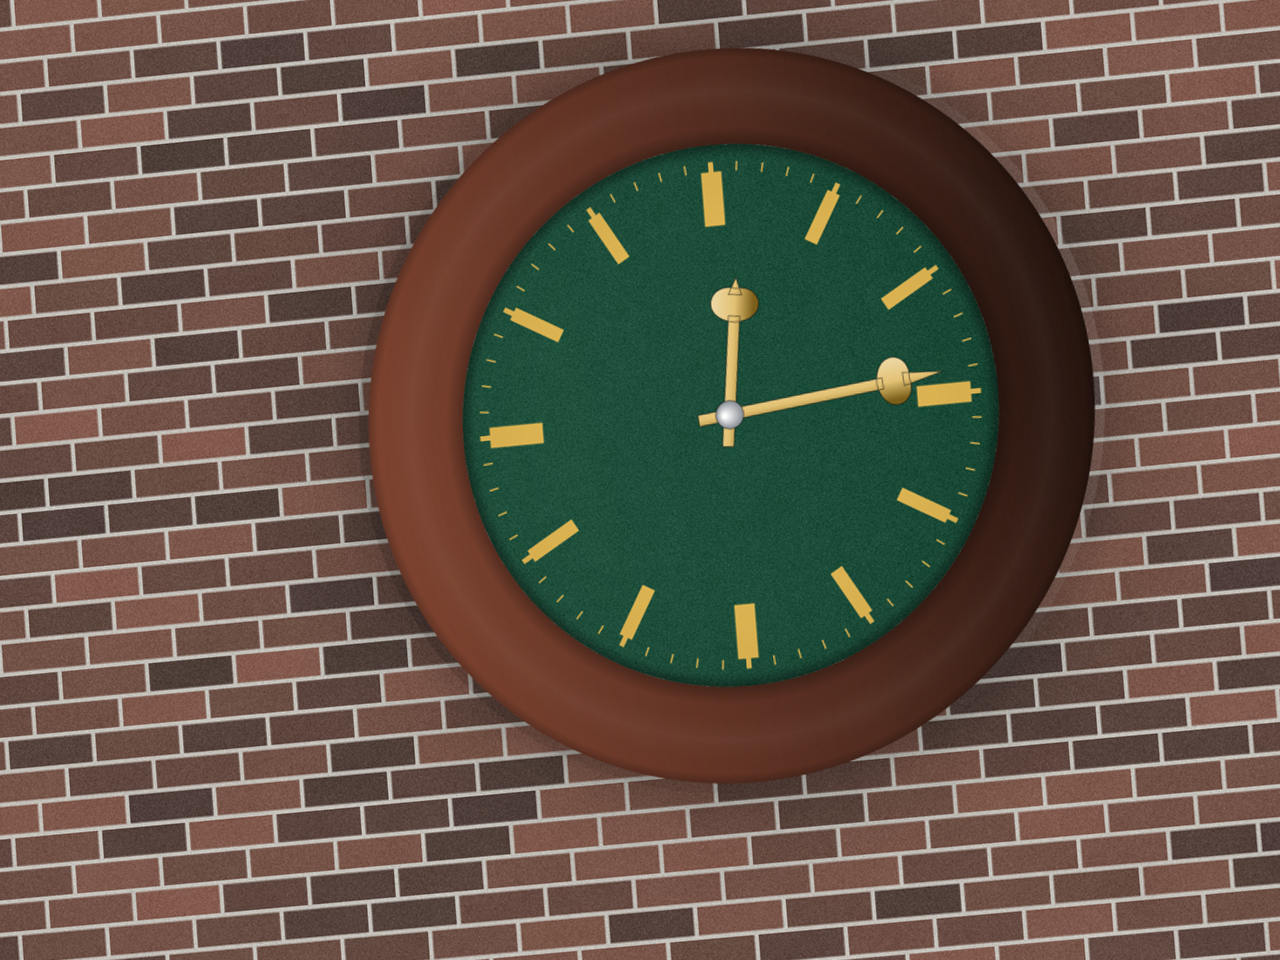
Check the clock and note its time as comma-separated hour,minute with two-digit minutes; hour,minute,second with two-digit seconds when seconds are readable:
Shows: 12,14
